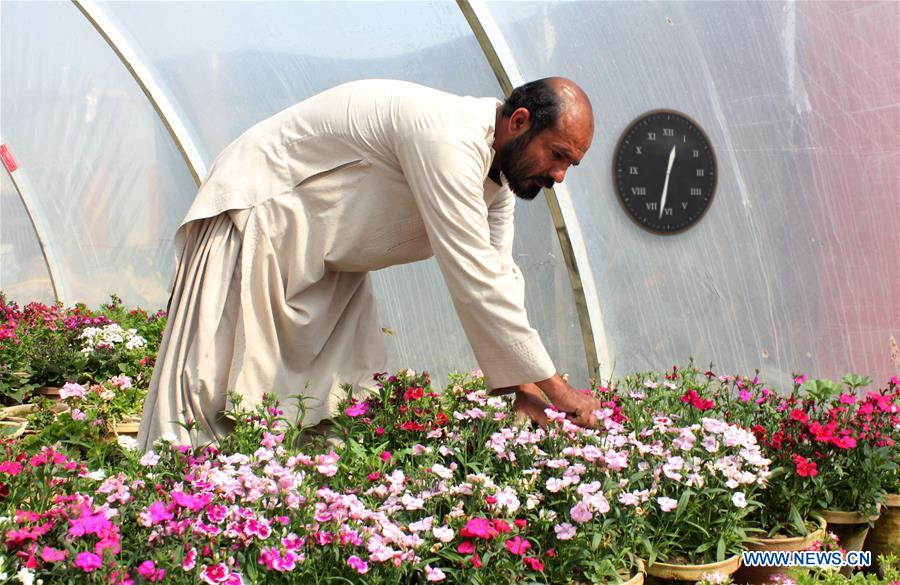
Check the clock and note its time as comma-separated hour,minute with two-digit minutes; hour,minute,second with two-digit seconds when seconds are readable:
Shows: 12,32
